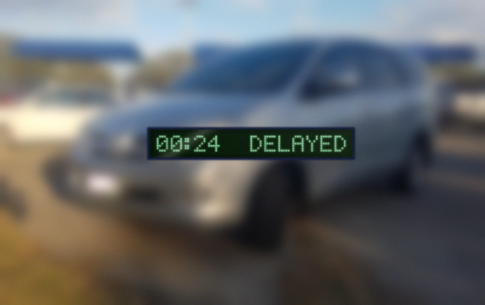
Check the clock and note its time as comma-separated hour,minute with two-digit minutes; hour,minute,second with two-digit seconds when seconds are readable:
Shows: 0,24
